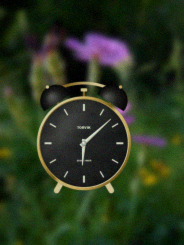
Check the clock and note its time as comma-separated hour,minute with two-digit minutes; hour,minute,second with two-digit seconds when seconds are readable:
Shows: 6,08
